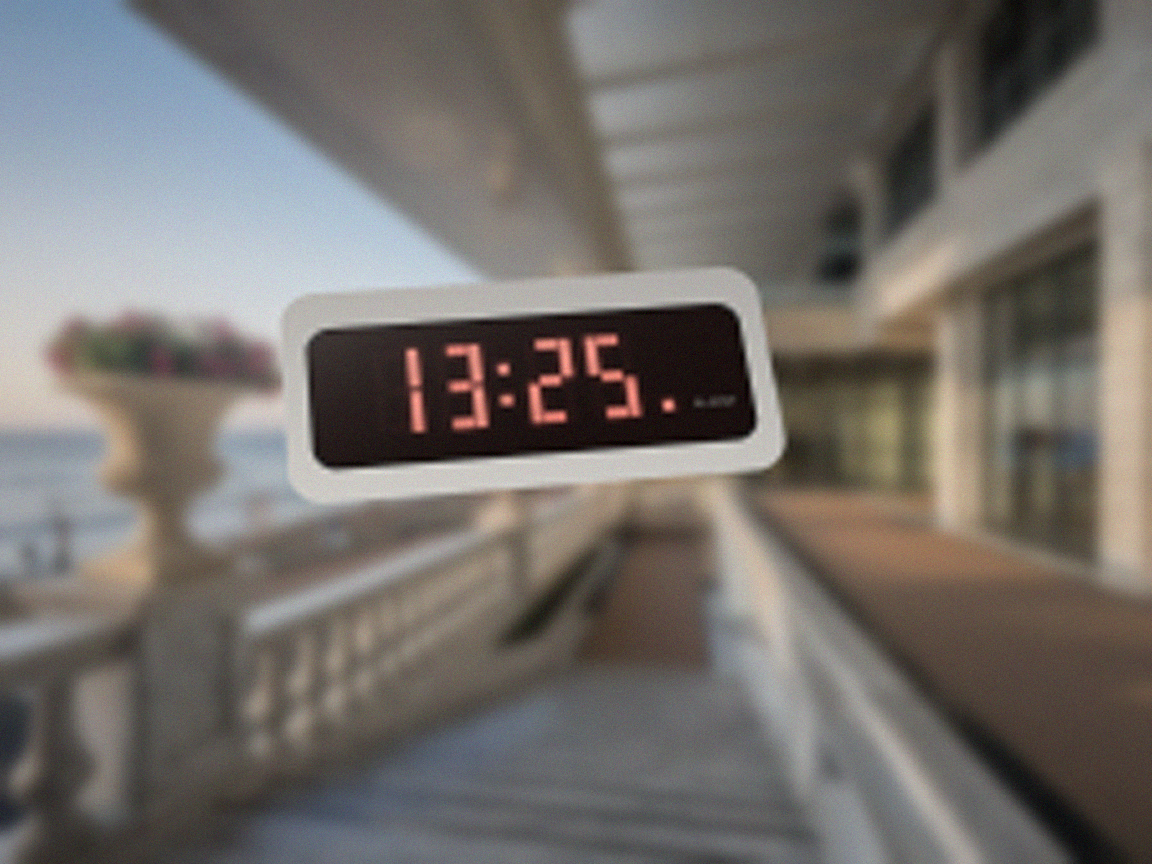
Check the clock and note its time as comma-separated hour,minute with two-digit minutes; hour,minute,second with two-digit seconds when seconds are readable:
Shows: 13,25
